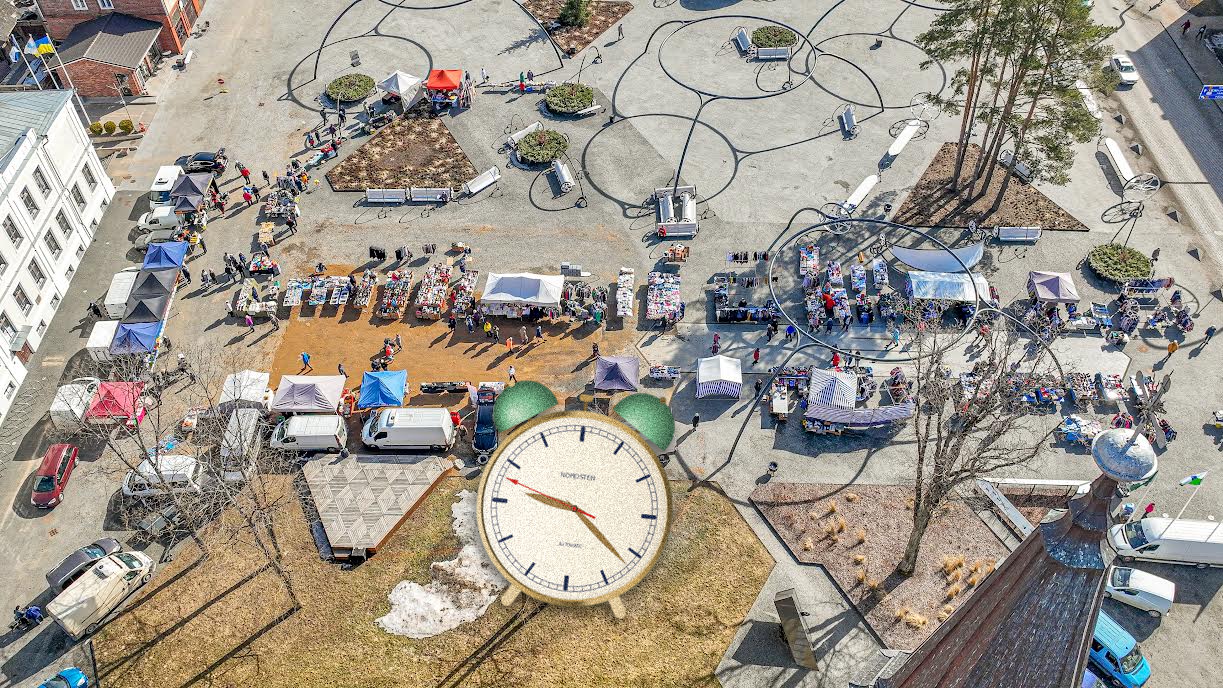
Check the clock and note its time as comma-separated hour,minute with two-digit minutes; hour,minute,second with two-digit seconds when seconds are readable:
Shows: 9,21,48
